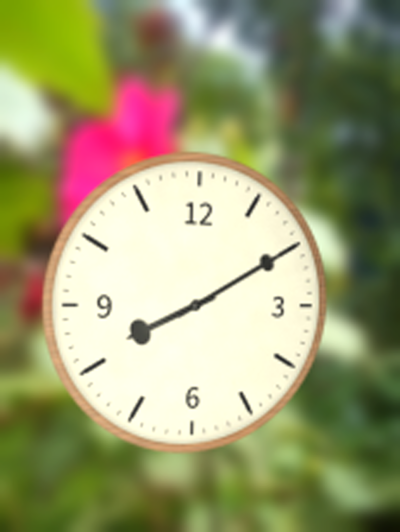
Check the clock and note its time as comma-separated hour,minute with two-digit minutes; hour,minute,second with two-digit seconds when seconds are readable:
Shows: 8,10
